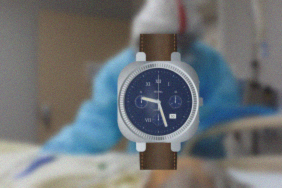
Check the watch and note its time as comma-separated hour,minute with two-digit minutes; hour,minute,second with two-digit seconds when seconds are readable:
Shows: 9,27
